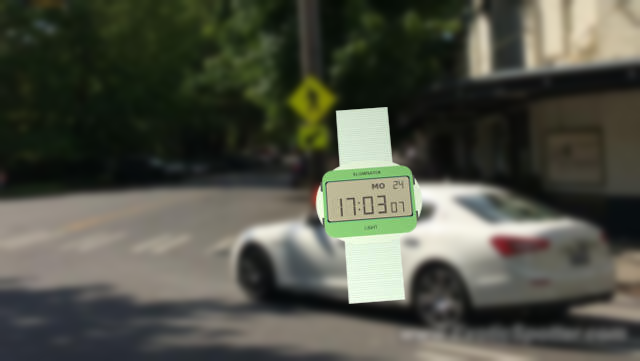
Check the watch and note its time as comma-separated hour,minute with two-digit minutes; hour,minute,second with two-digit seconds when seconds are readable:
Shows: 17,03,07
